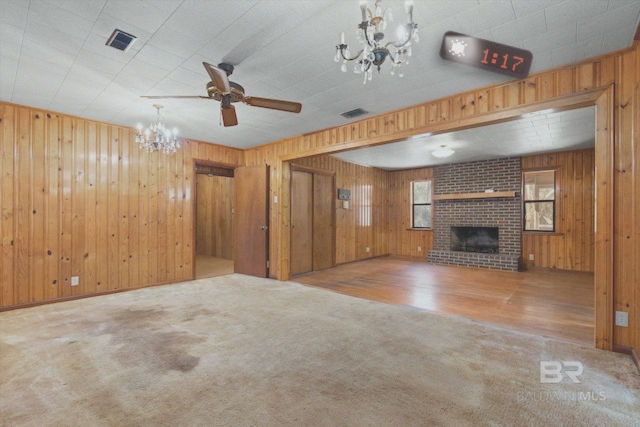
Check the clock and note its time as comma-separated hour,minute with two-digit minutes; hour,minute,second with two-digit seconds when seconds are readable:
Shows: 1,17
